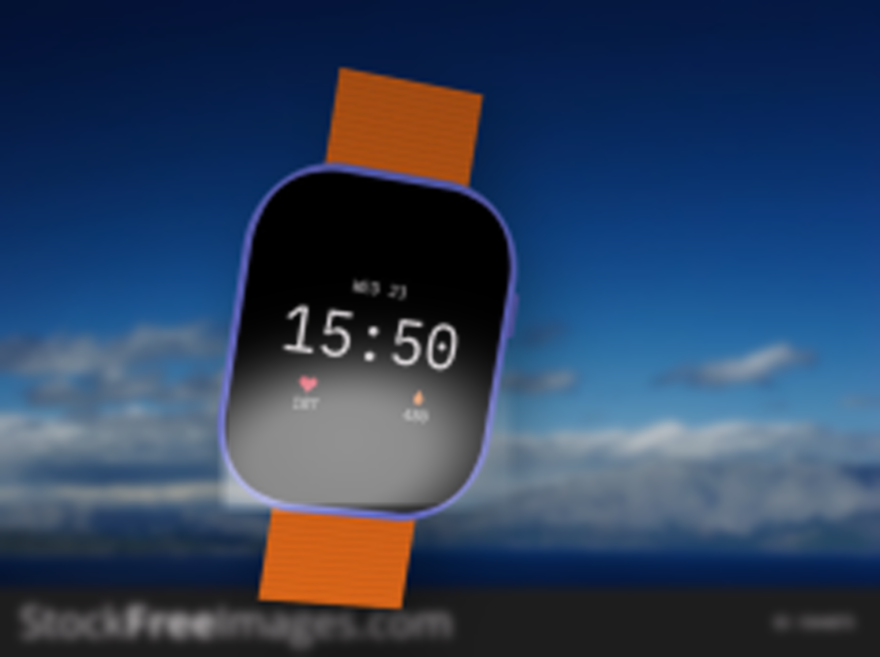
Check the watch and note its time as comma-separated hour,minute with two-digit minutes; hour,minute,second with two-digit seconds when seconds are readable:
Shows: 15,50
